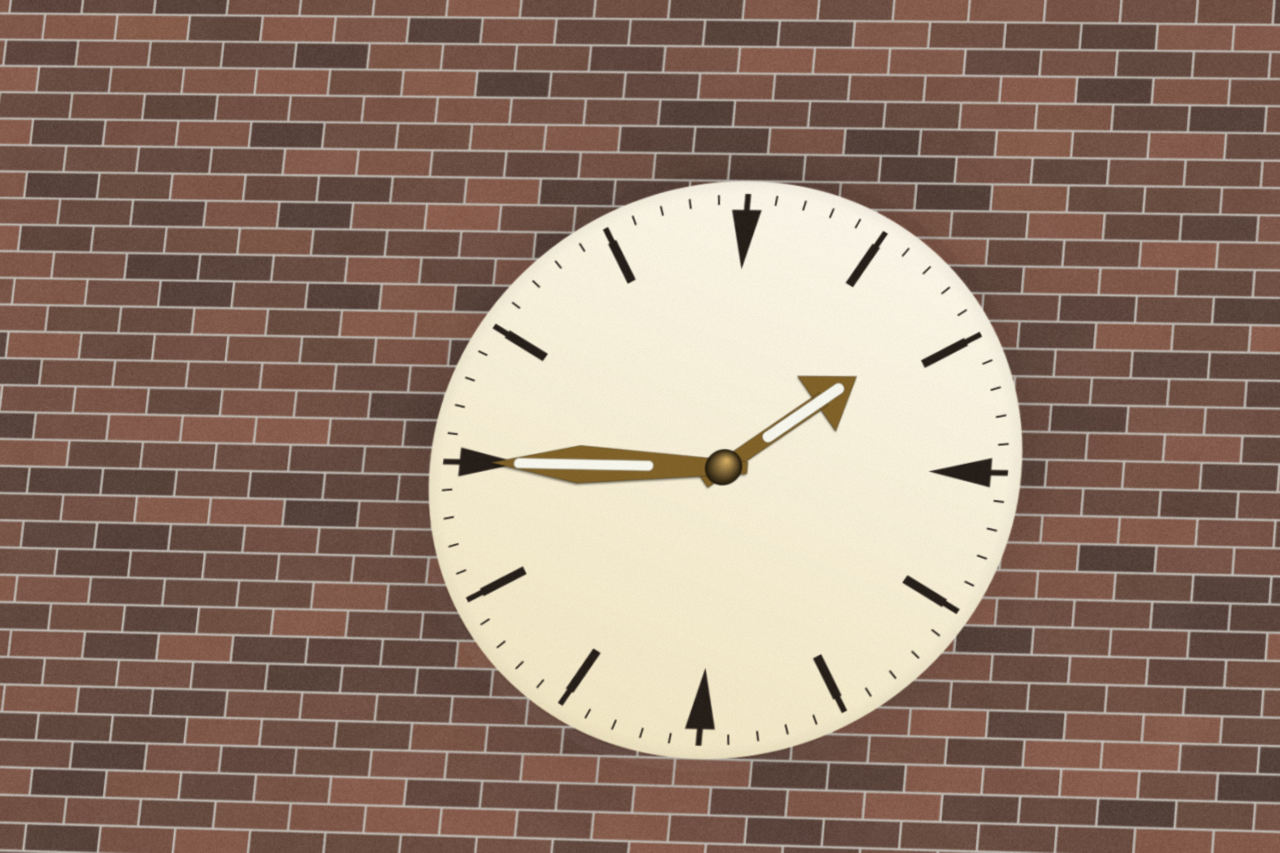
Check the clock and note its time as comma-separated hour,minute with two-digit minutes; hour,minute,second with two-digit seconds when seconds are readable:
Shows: 1,45
